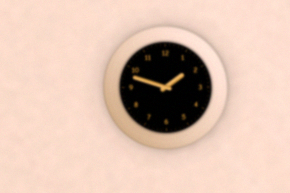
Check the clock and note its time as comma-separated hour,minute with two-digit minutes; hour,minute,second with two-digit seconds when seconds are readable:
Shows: 1,48
